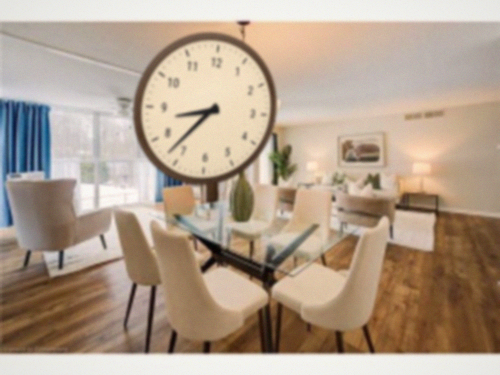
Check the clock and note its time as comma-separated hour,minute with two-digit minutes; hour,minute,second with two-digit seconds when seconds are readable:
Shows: 8,37
